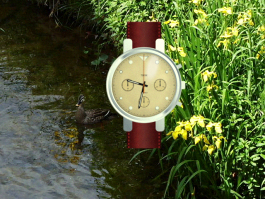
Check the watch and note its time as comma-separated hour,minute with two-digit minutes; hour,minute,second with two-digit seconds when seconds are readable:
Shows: 9,32
